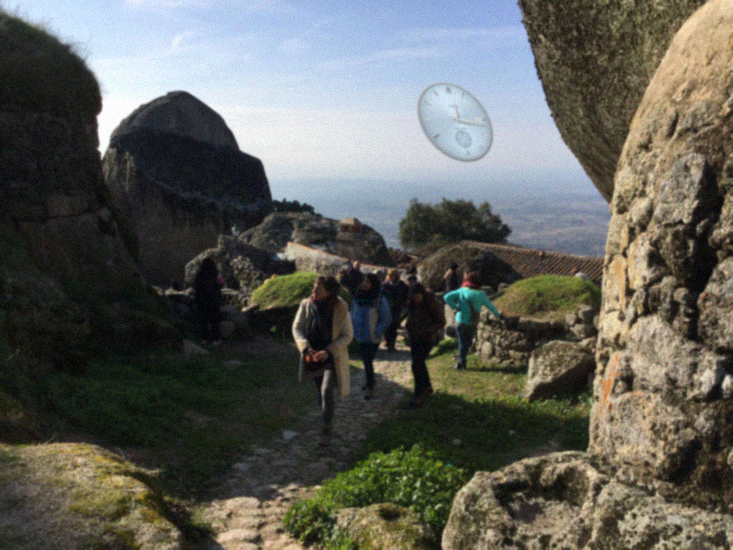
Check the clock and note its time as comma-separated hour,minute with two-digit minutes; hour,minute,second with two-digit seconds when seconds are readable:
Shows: 12,17
